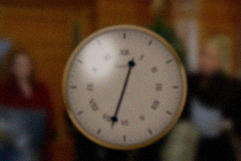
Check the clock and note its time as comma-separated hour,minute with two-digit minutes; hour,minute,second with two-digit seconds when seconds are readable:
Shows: 12,33
